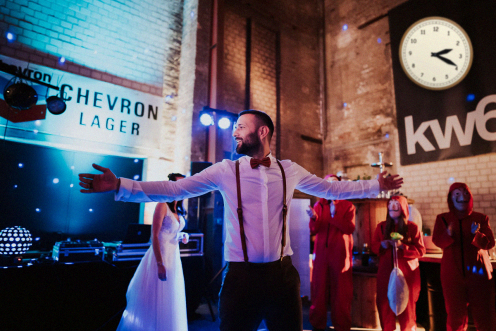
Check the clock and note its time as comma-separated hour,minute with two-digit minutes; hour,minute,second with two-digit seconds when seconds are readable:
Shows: 2,19
